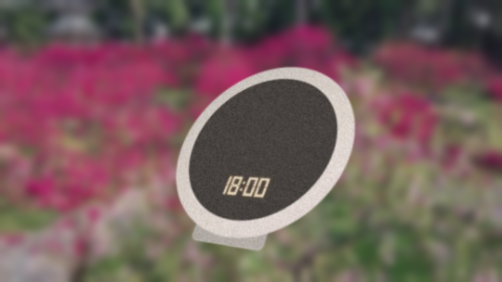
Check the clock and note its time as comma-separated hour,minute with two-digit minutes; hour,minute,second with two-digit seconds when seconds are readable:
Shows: 18,00
